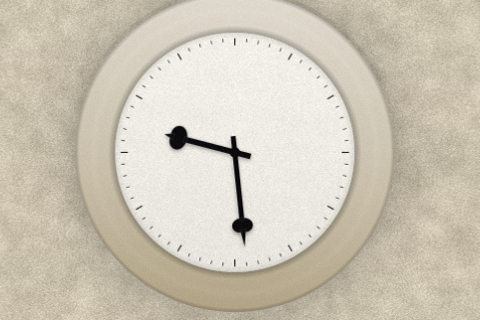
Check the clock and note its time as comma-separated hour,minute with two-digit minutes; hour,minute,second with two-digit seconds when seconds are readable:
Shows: 9,29
